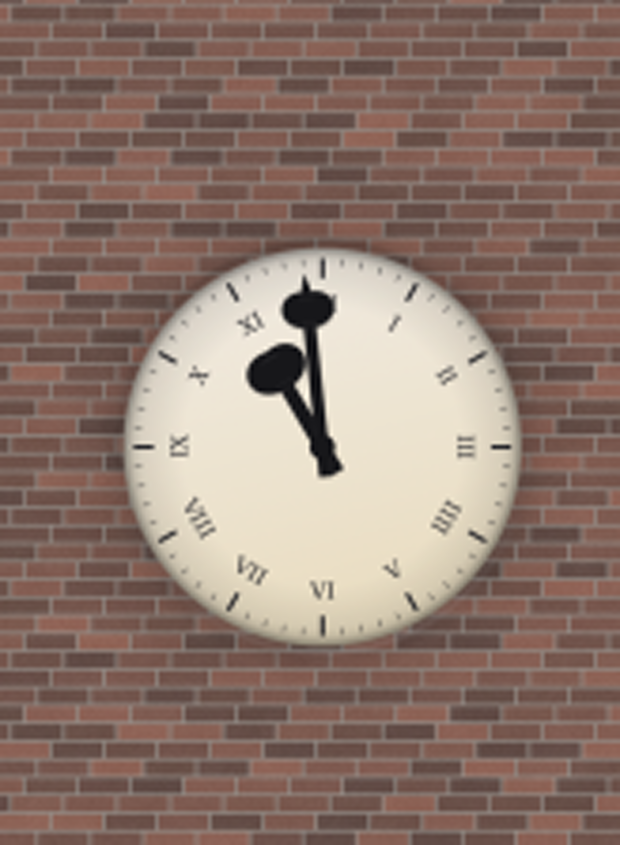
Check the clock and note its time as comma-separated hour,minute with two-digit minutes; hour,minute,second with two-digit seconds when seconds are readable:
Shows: 10,59
